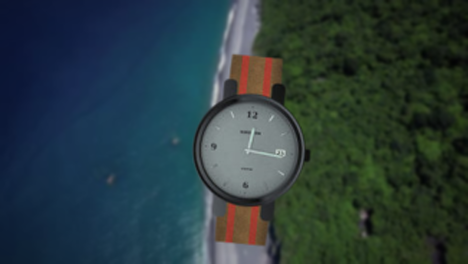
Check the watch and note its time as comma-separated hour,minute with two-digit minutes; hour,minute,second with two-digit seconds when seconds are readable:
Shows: 12,16
